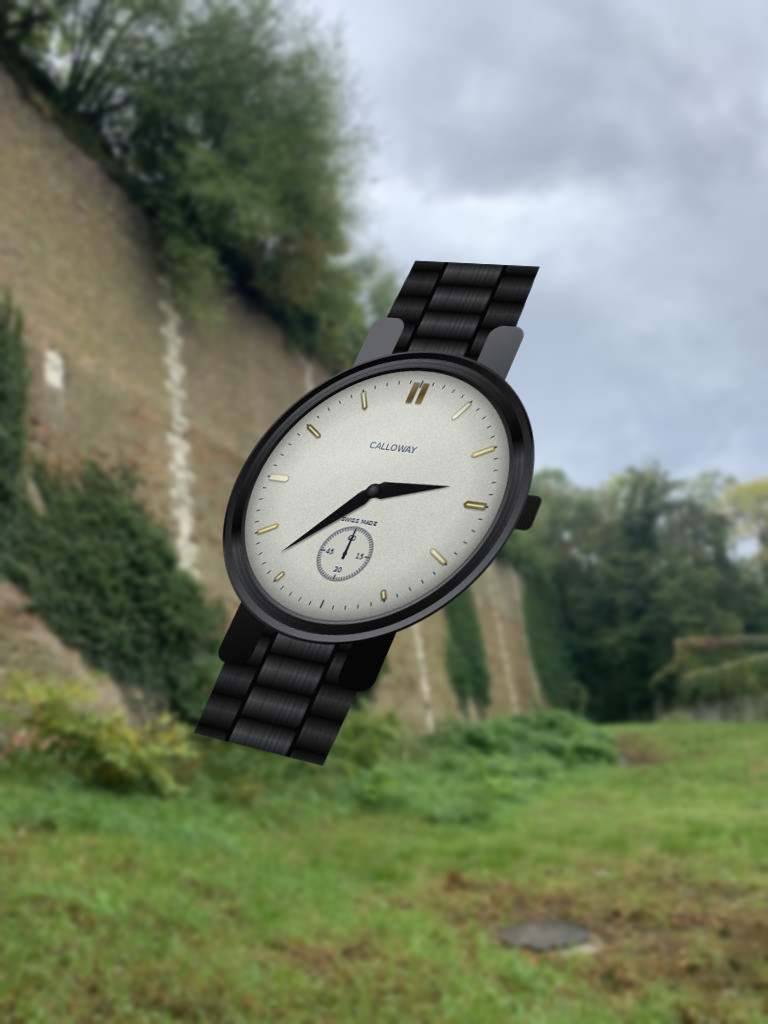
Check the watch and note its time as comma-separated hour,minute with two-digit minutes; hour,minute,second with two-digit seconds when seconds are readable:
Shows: 2,37
